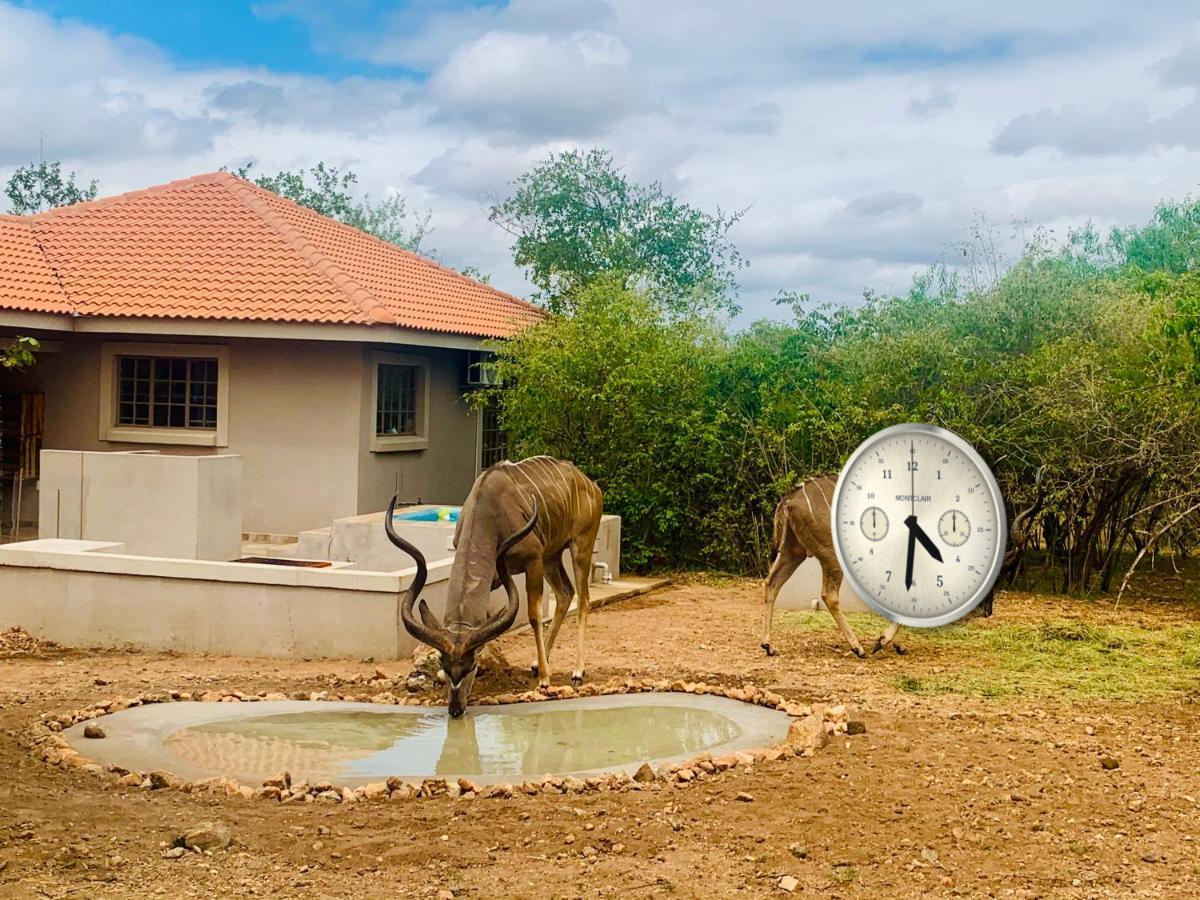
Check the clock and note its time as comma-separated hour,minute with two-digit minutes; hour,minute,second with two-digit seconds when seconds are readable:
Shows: 4,31
